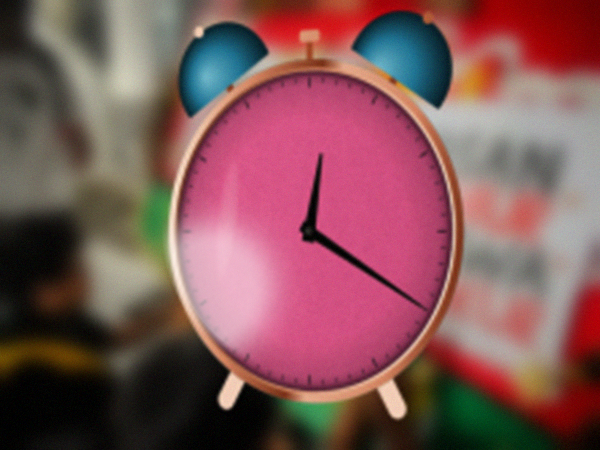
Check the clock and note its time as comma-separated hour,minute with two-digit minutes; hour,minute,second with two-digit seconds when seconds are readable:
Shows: 12,20
